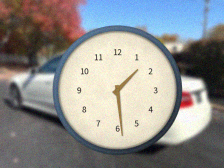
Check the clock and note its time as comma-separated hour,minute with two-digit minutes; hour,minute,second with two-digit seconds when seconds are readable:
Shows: 1,29
